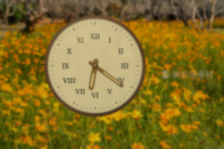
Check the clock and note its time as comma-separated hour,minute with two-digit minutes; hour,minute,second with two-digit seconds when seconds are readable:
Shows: 6,21
